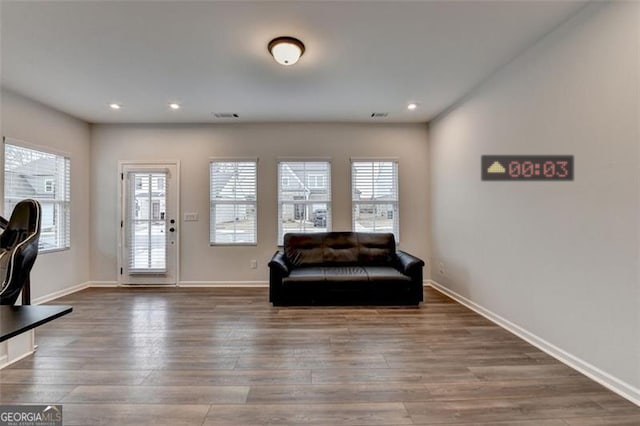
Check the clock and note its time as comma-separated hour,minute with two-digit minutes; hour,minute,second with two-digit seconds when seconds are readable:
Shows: 0,03
